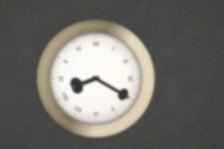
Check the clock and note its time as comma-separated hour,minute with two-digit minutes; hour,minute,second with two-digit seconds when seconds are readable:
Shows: 8,20
